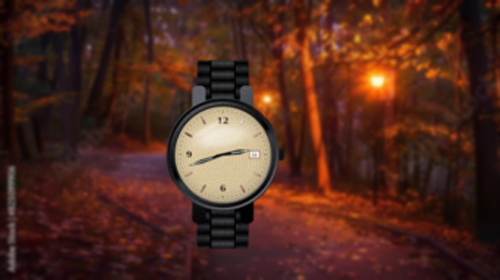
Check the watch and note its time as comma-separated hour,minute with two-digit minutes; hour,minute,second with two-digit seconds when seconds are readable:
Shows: 2,42
